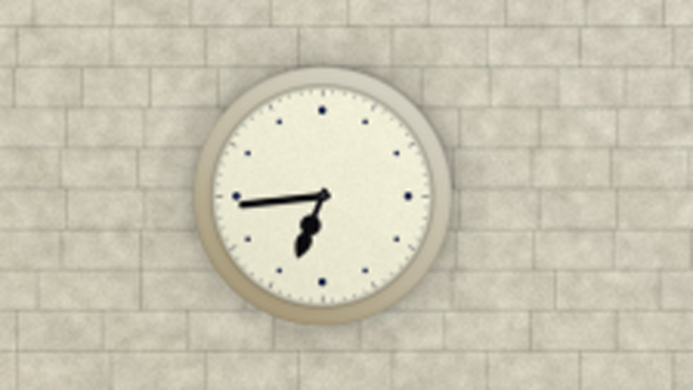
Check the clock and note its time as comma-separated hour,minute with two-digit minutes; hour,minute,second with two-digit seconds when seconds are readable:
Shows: 6,44
